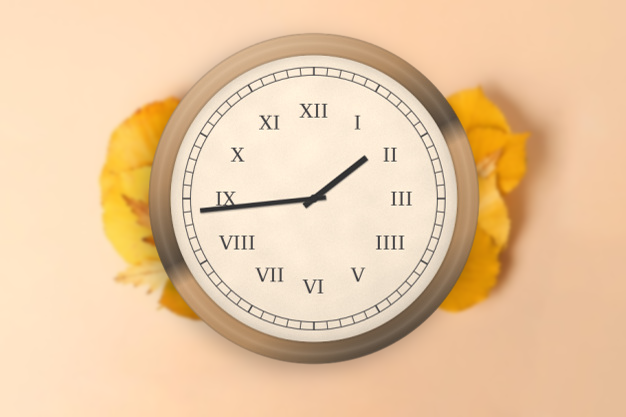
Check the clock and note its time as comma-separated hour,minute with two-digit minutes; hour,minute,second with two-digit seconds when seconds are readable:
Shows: 1,44
